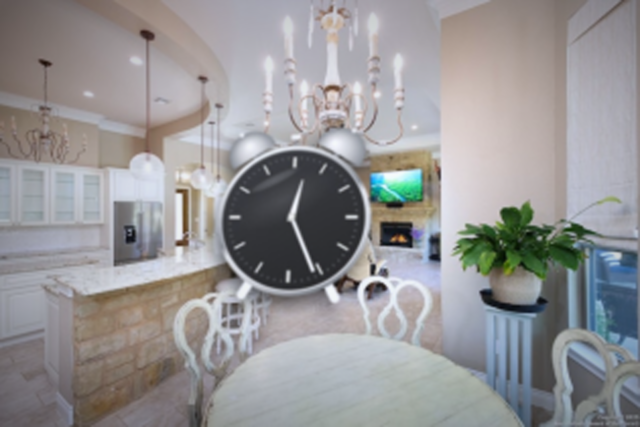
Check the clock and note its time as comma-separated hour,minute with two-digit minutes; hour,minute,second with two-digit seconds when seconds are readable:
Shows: 12,26
